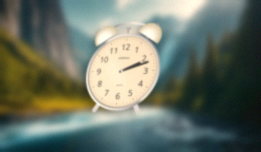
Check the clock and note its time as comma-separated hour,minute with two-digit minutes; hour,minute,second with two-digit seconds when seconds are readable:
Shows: 2,12
